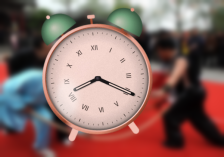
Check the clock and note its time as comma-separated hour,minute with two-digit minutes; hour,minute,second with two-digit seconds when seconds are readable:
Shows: 8,20
